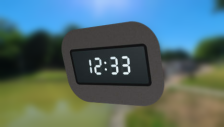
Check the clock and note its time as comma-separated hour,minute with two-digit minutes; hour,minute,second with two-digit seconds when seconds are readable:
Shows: 12,33
